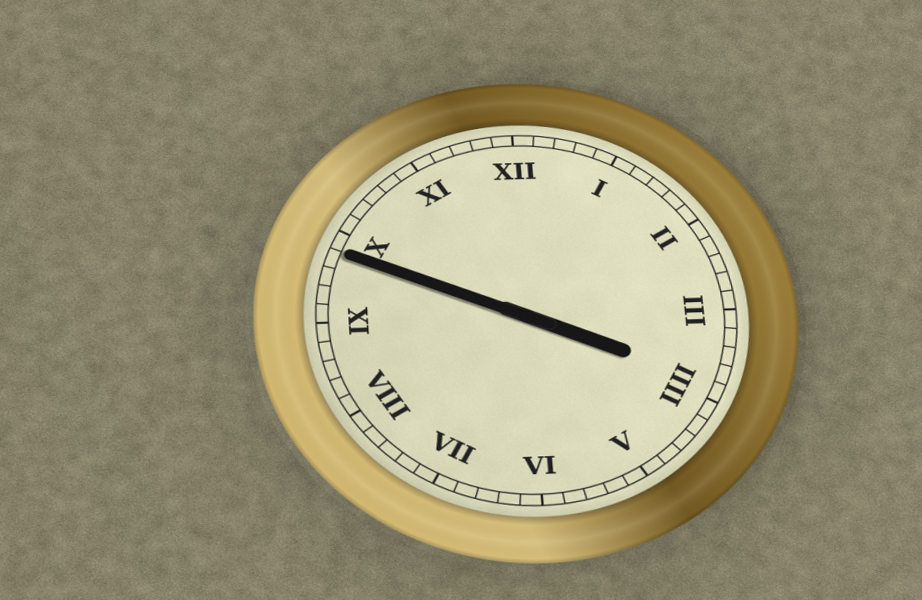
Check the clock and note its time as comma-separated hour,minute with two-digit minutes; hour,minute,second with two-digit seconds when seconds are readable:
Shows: 3,49
